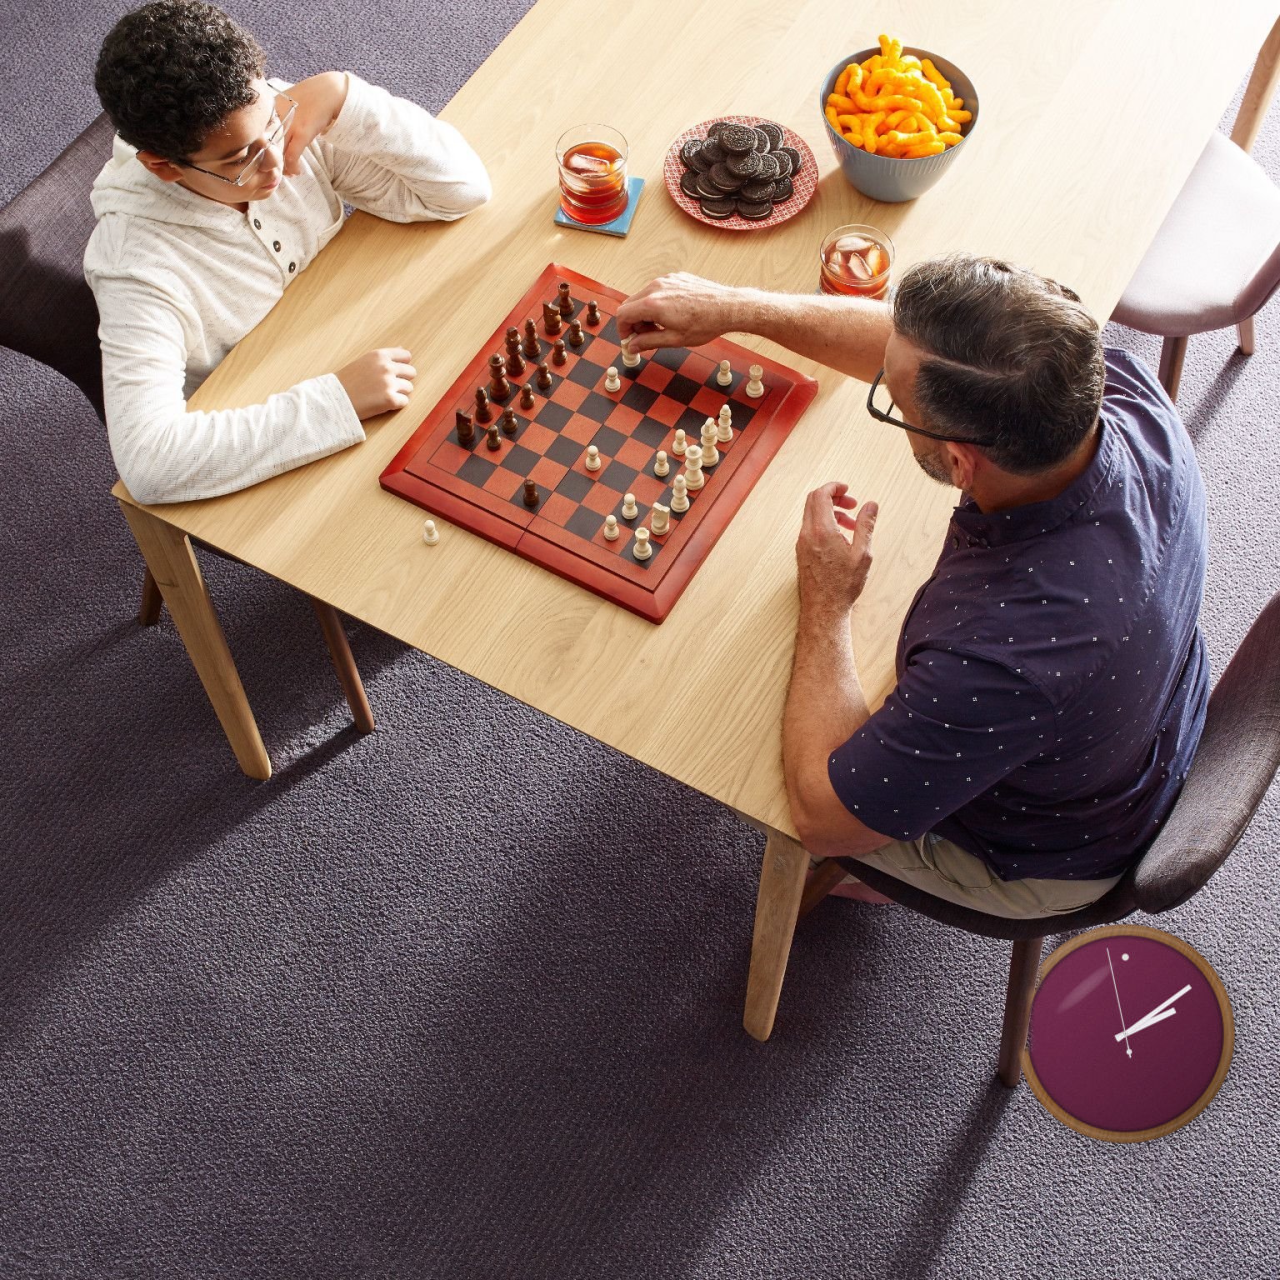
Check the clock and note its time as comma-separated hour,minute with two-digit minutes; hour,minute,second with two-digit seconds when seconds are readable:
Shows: 2,08,58
